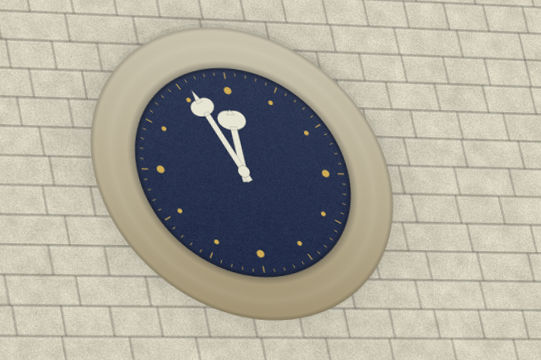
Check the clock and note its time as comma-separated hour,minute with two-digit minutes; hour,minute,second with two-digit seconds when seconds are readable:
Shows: 11,56
